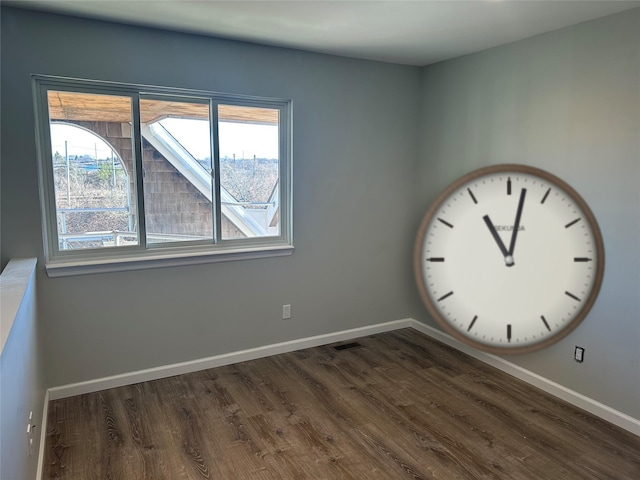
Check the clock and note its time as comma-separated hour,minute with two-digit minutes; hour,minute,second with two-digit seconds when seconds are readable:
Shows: 11,02
